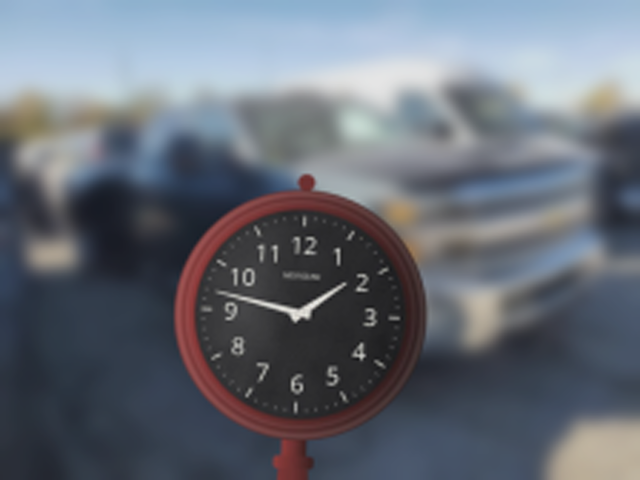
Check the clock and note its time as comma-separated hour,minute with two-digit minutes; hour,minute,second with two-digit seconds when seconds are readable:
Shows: 1,47
